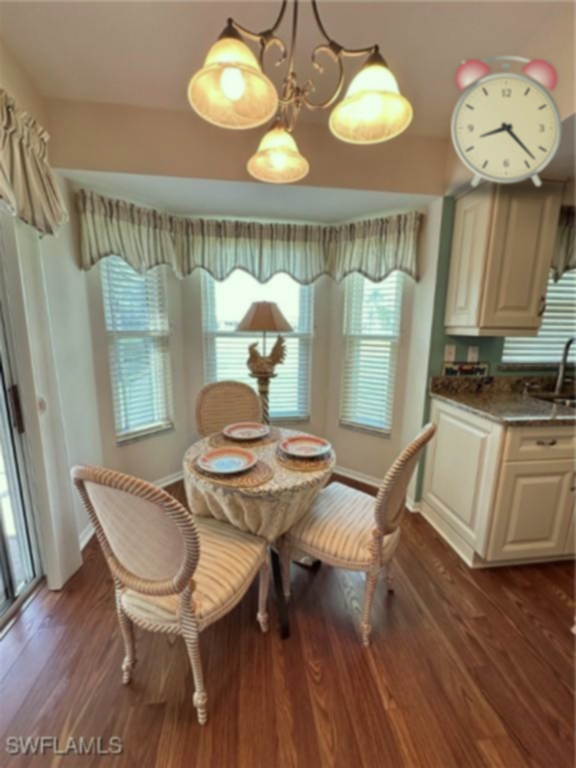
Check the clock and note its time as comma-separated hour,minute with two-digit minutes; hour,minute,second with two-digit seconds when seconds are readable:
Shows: 8,23
